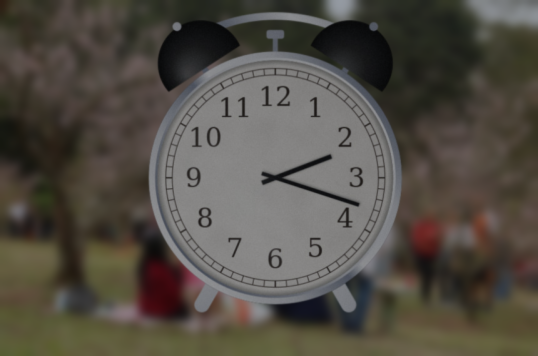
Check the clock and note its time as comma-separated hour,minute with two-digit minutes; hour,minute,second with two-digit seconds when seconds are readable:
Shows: 2,18
